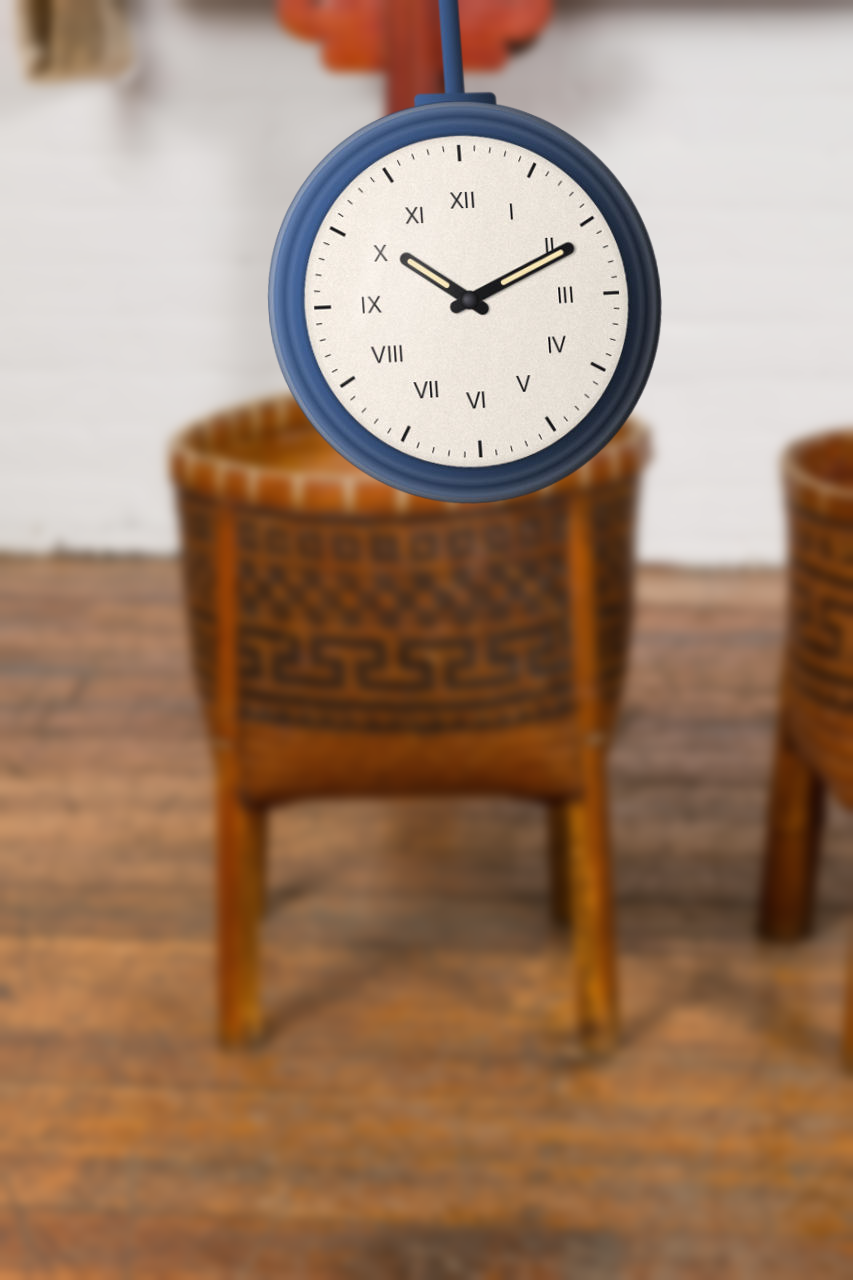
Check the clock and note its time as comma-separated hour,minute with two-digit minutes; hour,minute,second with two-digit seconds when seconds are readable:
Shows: 10,11
